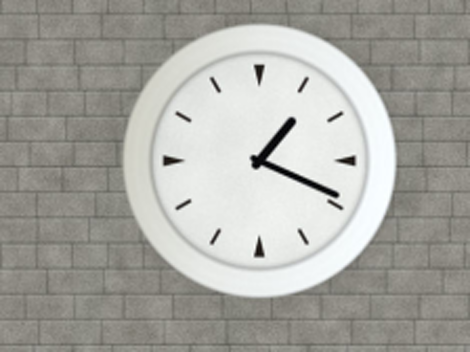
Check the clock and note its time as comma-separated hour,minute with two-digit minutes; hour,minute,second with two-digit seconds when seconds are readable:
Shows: 1,19
